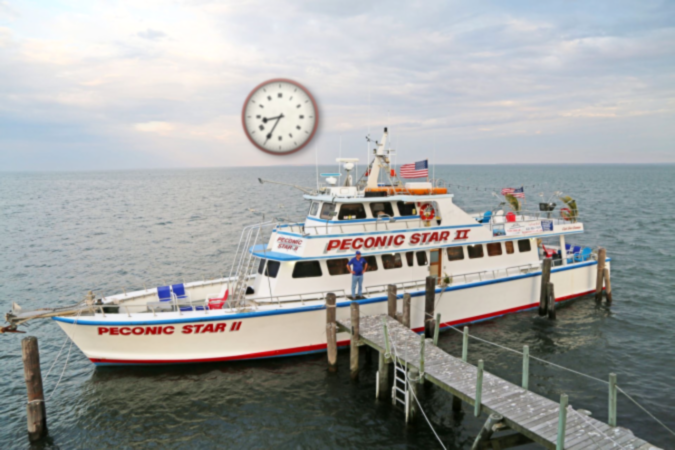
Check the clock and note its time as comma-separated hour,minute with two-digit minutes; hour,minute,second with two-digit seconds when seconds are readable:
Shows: 8,35
